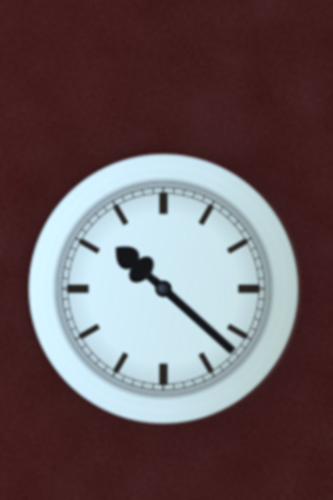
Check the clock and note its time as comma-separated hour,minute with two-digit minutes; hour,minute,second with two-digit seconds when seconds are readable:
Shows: 10,22
